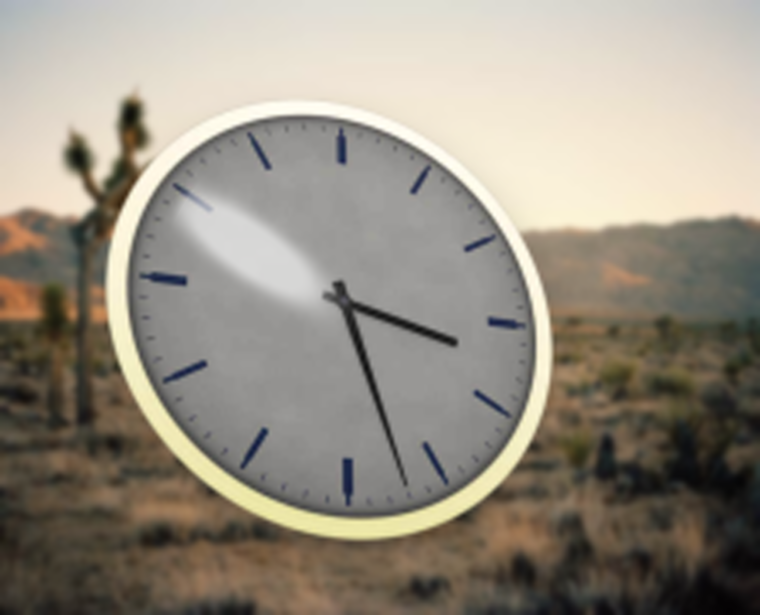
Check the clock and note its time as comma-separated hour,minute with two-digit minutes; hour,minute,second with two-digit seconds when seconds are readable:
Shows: 3,27
